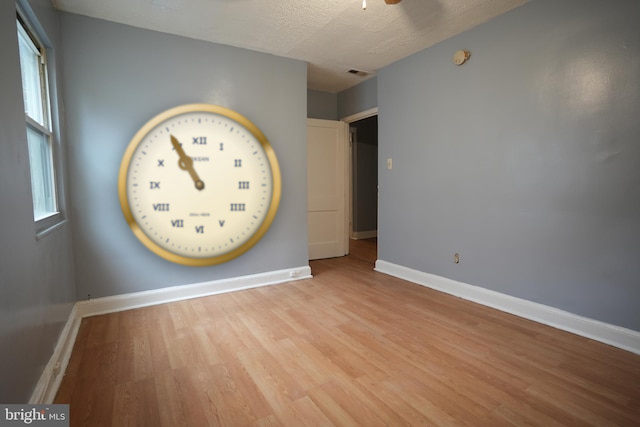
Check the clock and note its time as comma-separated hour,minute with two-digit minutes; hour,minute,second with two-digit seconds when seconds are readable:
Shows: 10,55
